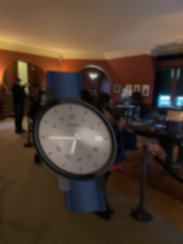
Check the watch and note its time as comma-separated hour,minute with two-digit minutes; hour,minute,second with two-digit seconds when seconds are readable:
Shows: 6,45
